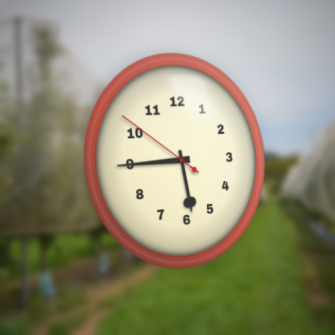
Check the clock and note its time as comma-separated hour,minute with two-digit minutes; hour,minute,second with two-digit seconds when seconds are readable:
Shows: 5,44,51
